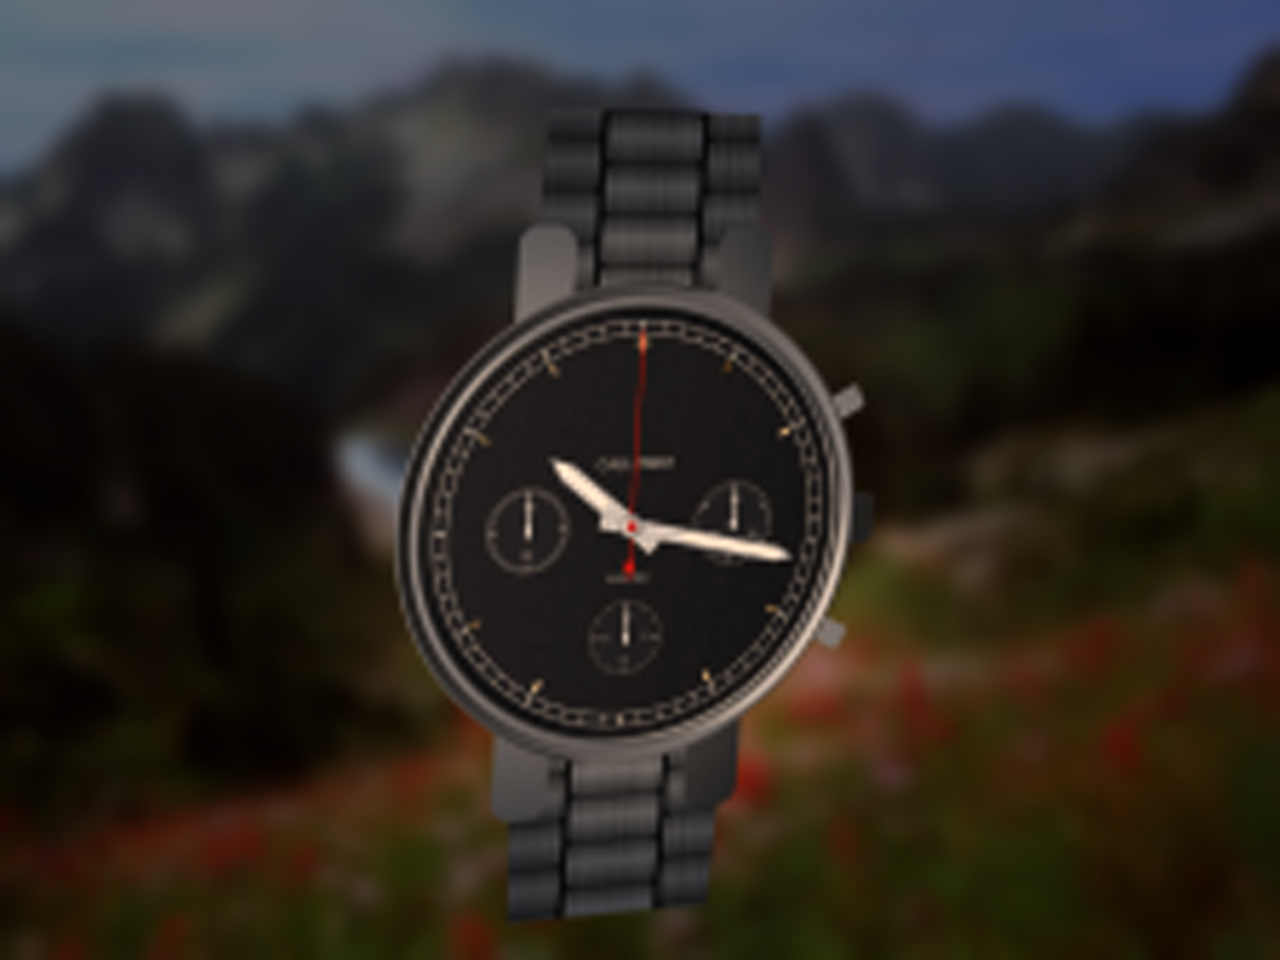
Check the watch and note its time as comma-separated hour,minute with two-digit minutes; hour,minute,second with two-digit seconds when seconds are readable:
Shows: 10,17
